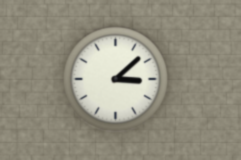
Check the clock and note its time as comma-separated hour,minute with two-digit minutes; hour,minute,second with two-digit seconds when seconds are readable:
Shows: 3,08
